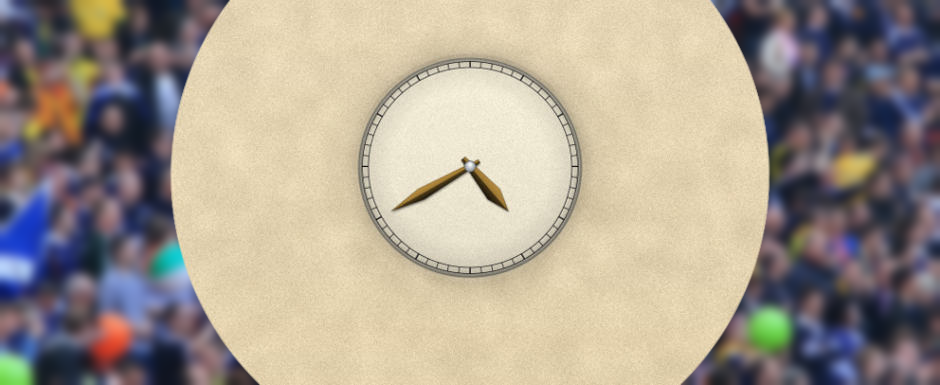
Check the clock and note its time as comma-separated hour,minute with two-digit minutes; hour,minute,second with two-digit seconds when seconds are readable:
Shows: 4,40
